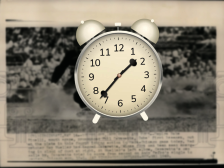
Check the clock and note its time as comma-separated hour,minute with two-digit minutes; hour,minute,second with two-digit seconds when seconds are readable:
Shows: 1,37
